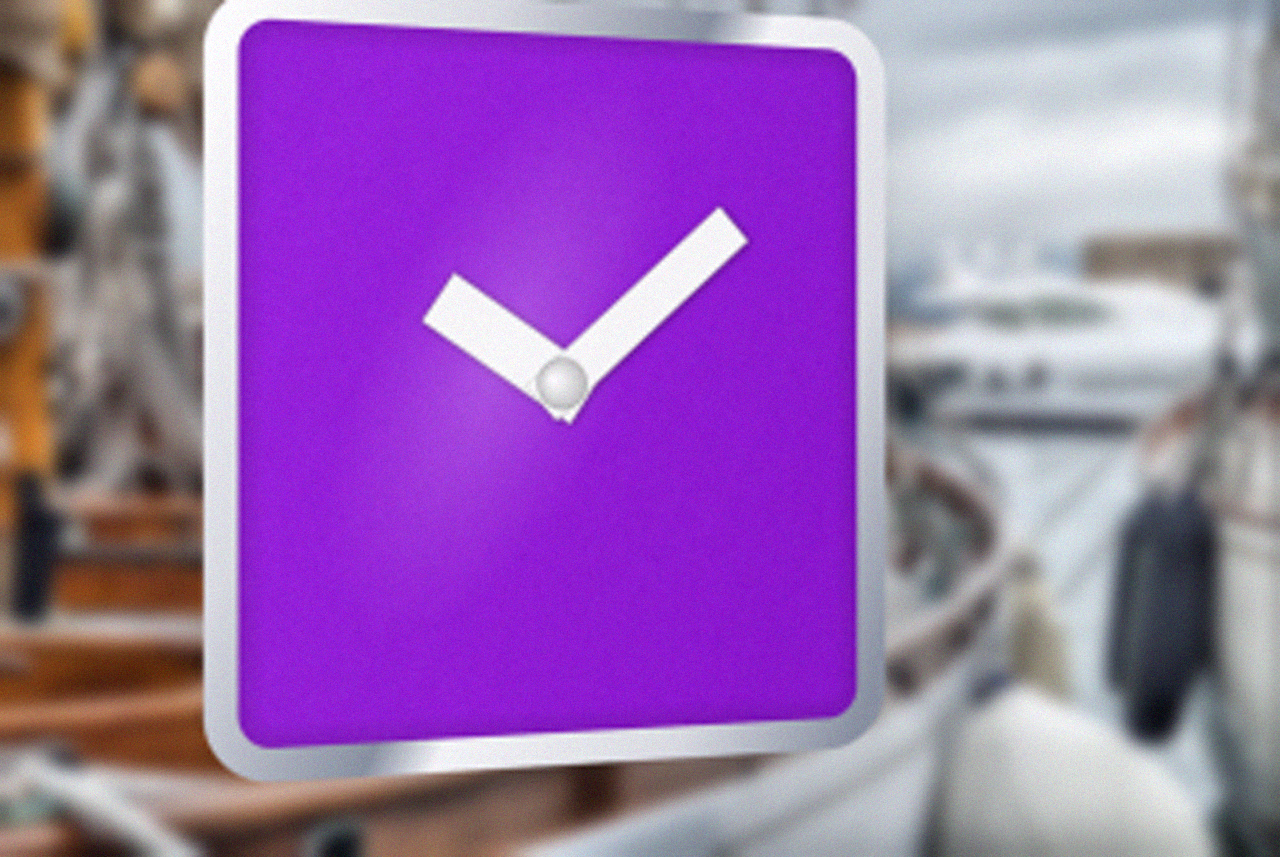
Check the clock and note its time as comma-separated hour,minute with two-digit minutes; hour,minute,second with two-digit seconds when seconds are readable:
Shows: 10,08
